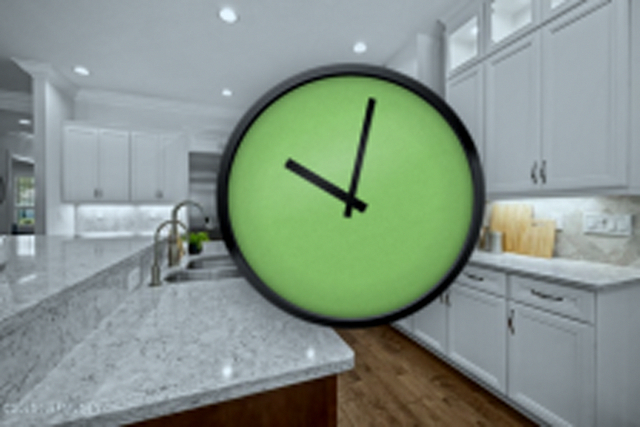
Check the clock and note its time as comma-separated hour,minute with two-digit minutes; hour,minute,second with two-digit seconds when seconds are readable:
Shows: 10,02
